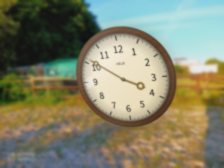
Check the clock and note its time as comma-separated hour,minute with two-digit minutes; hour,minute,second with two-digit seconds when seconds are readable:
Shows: 3,51
